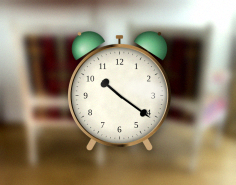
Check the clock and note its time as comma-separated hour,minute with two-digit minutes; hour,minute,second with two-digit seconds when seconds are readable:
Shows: 10,21
